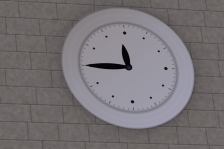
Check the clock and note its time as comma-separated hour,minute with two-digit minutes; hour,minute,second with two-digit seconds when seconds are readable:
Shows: 11,45
